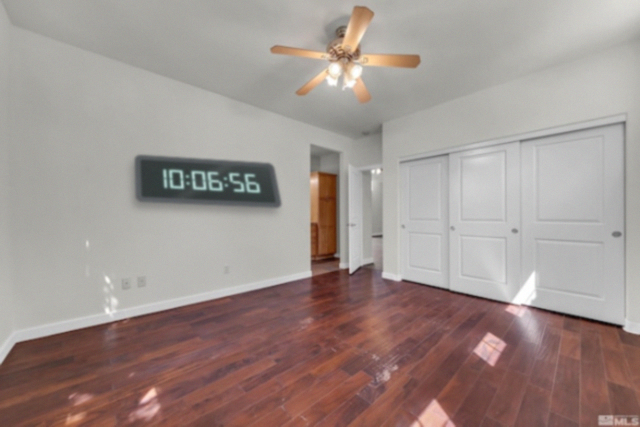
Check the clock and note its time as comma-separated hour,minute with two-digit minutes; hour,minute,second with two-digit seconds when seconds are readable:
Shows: 10,06,56
